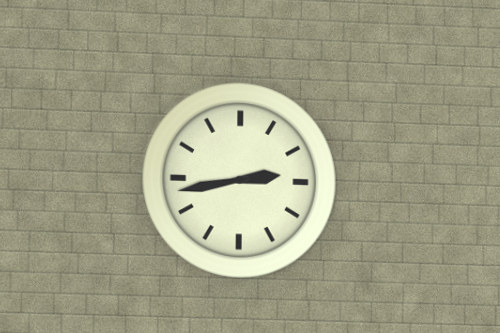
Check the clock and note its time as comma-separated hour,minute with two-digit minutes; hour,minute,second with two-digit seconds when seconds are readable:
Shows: 2,43
